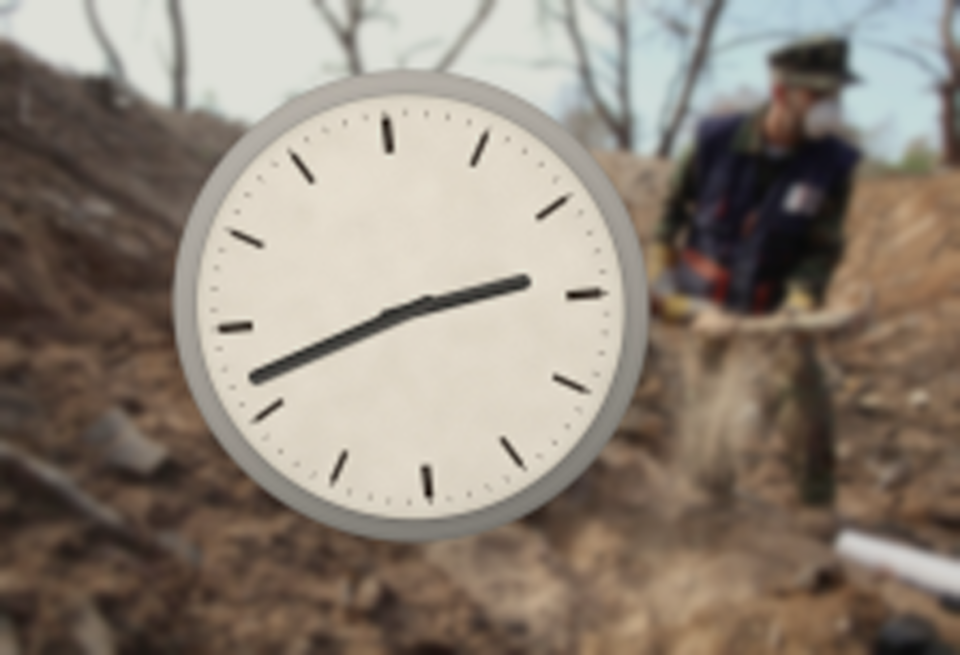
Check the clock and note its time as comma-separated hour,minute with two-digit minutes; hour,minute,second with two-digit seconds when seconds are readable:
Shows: 2,42
